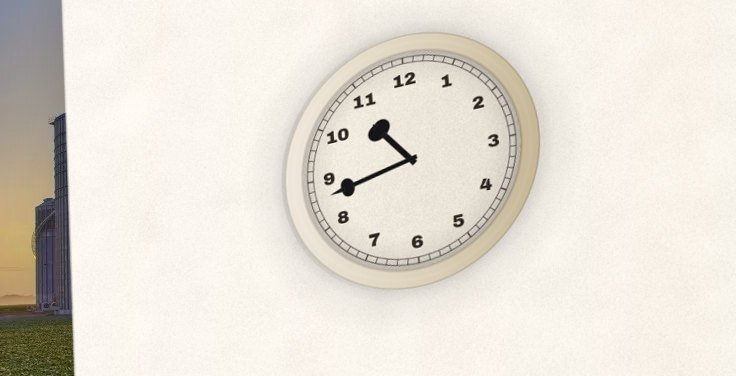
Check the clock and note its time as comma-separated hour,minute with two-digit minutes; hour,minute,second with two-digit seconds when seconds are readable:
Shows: 10,43
